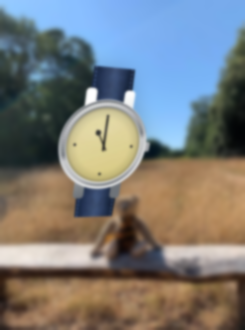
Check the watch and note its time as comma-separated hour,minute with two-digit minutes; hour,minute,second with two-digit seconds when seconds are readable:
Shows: 11,00
